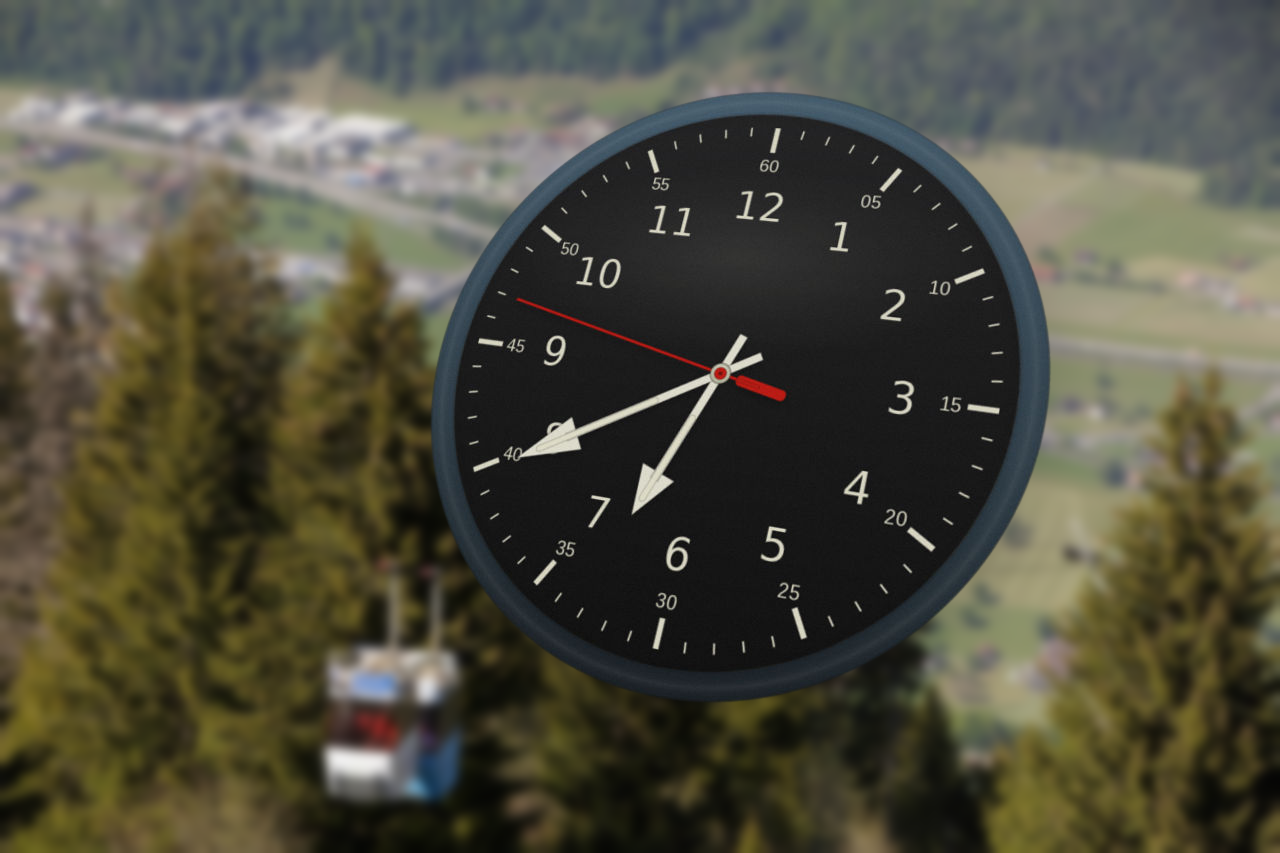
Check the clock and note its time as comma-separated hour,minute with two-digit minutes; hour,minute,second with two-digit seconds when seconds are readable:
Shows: 6,39,47
